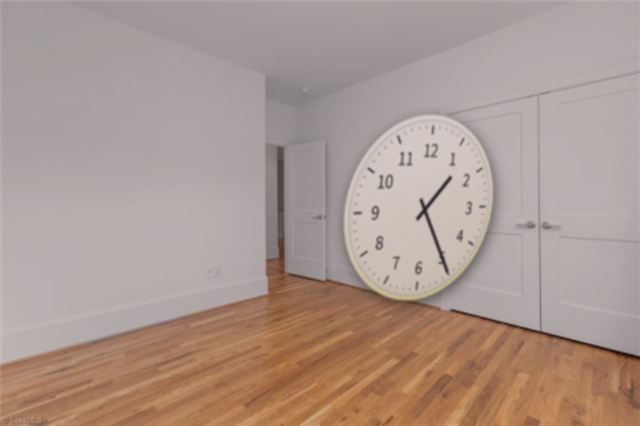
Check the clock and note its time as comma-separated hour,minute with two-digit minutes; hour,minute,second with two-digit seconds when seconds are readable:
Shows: 1,25
